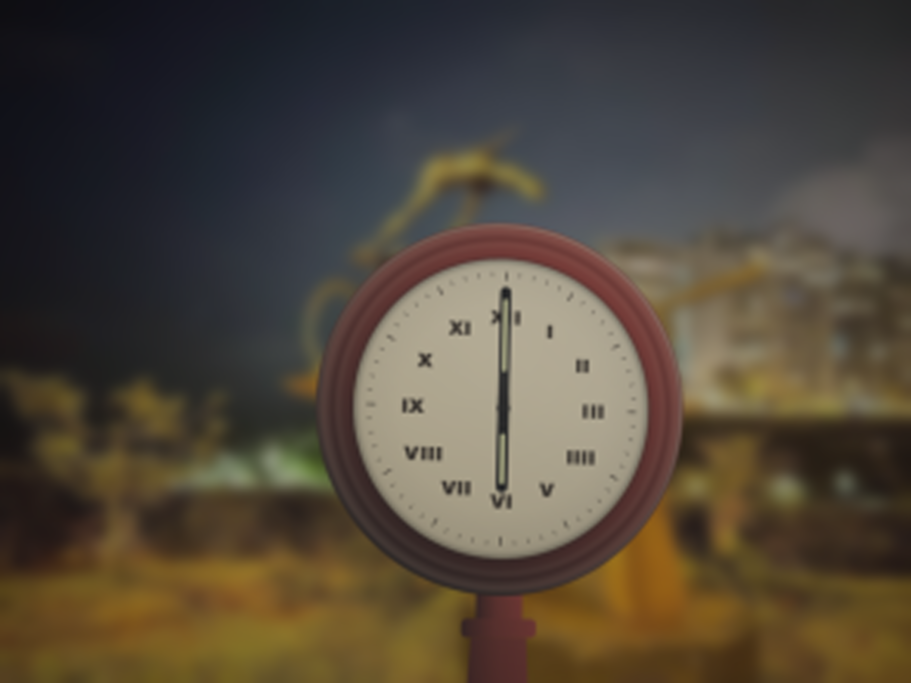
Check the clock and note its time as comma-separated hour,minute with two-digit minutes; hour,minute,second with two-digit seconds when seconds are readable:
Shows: 6,00
